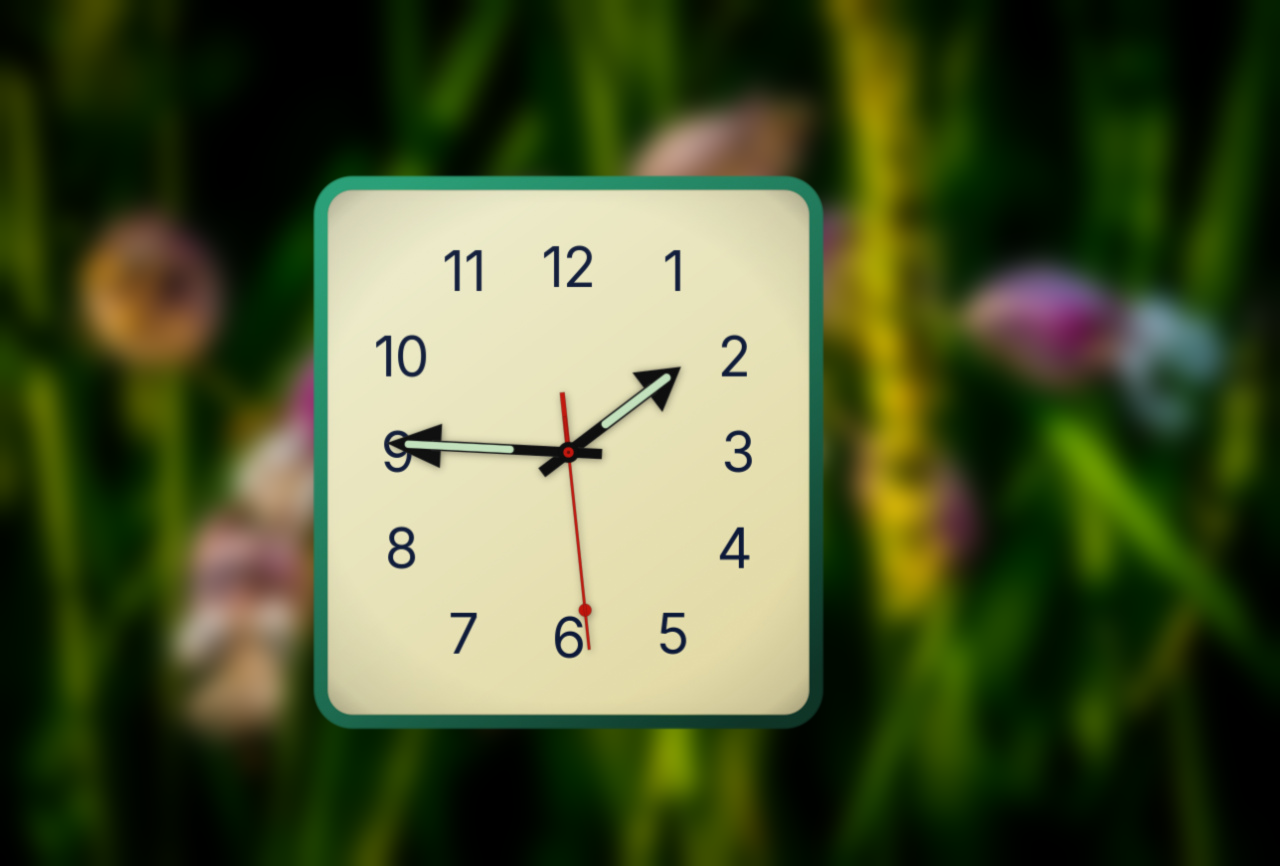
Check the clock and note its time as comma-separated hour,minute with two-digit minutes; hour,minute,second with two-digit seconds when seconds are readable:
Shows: 1,45,29
